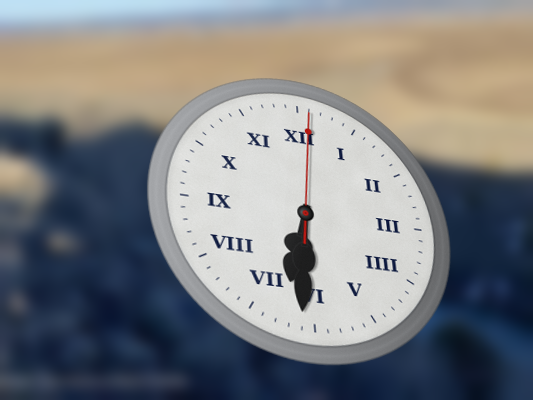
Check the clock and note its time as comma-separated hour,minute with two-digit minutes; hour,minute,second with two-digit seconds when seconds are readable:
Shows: 6,31,01
